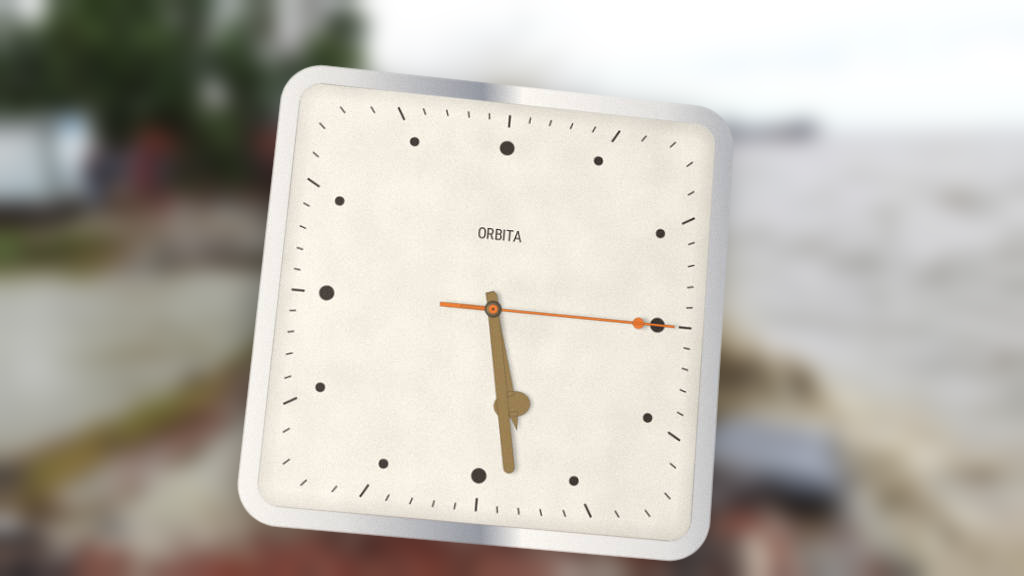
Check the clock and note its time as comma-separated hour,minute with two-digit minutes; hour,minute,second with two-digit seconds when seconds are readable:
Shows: 5,28,15
